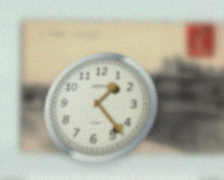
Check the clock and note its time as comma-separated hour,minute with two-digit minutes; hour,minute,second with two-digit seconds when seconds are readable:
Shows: 1,23
